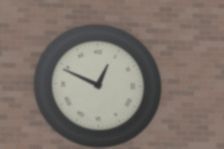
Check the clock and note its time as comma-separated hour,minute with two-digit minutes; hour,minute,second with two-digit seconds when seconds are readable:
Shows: 12,49
